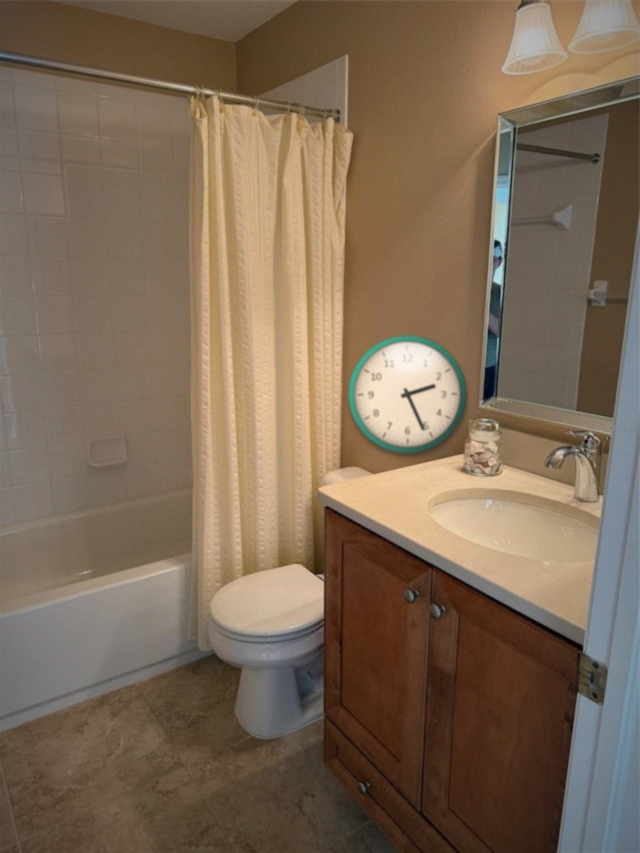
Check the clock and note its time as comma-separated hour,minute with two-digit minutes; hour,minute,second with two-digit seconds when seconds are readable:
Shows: 2,26
